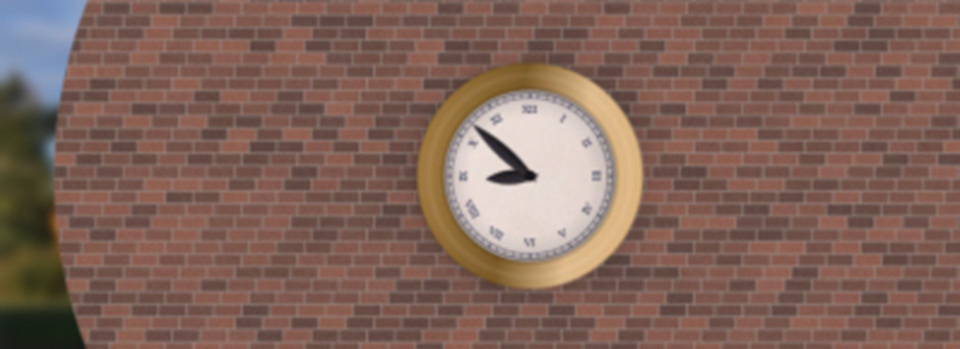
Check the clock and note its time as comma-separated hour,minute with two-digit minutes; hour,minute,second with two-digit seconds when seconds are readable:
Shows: 8,52
